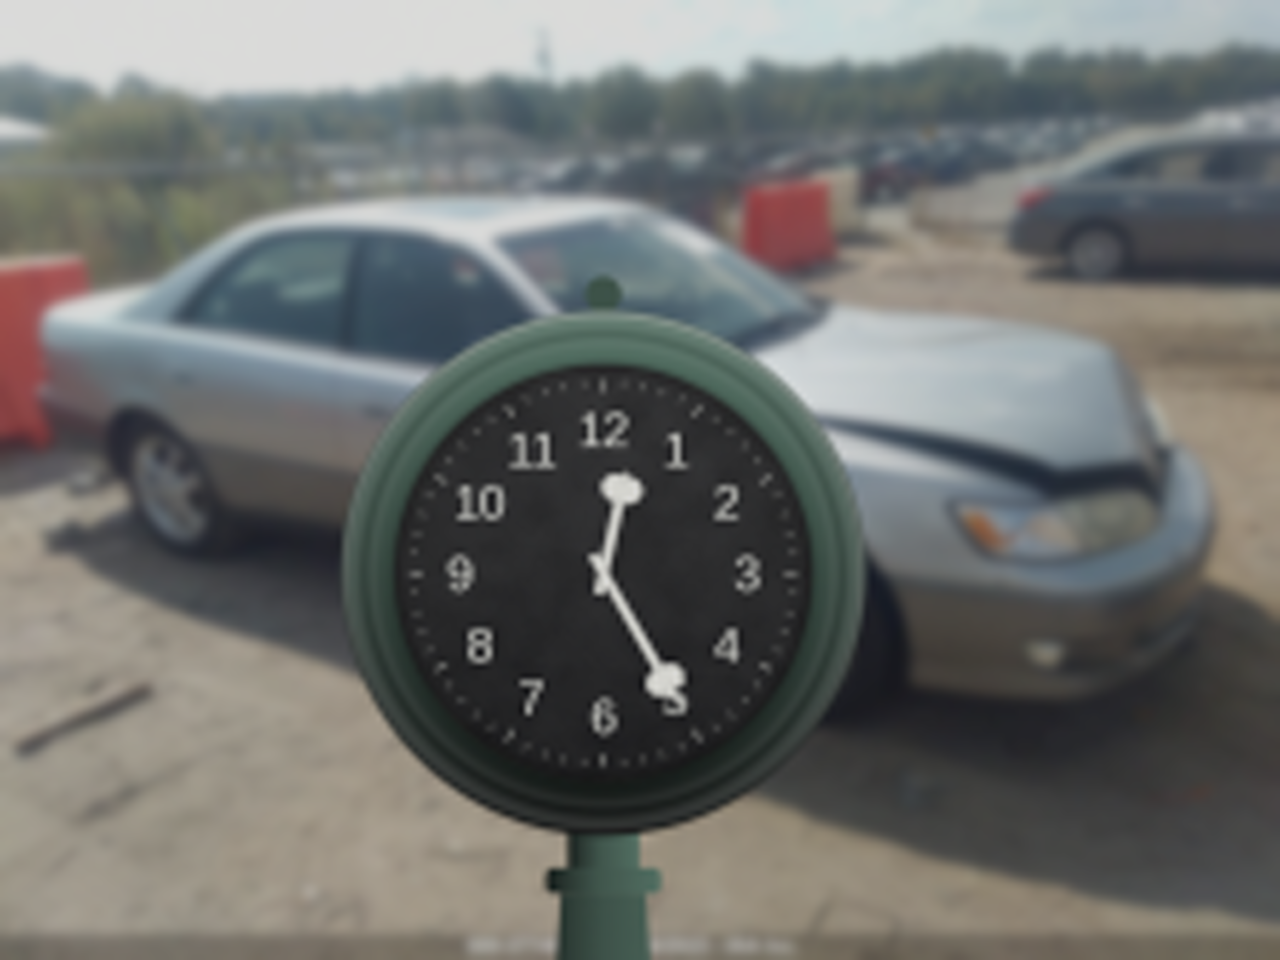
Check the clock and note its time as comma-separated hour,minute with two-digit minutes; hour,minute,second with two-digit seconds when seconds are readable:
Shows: 12,25
